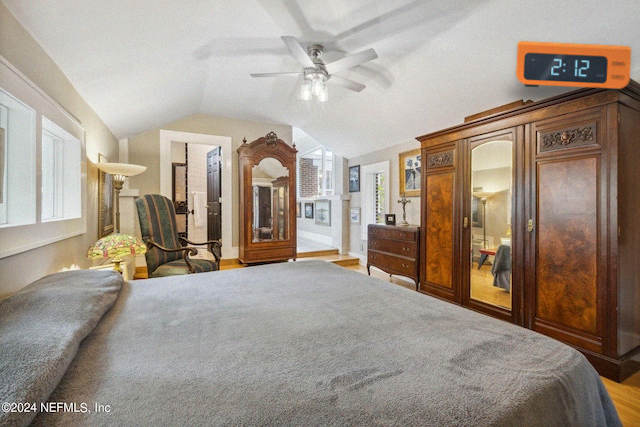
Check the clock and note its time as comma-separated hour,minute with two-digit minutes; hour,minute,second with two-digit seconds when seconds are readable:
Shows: 2,12
